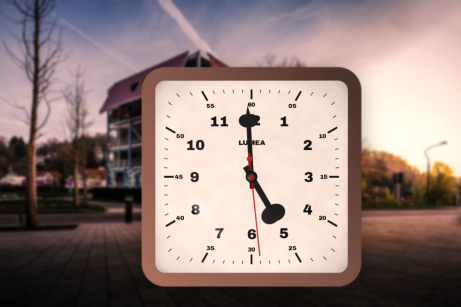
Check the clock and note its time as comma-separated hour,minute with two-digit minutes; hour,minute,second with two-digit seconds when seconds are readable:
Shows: 4,59,29
